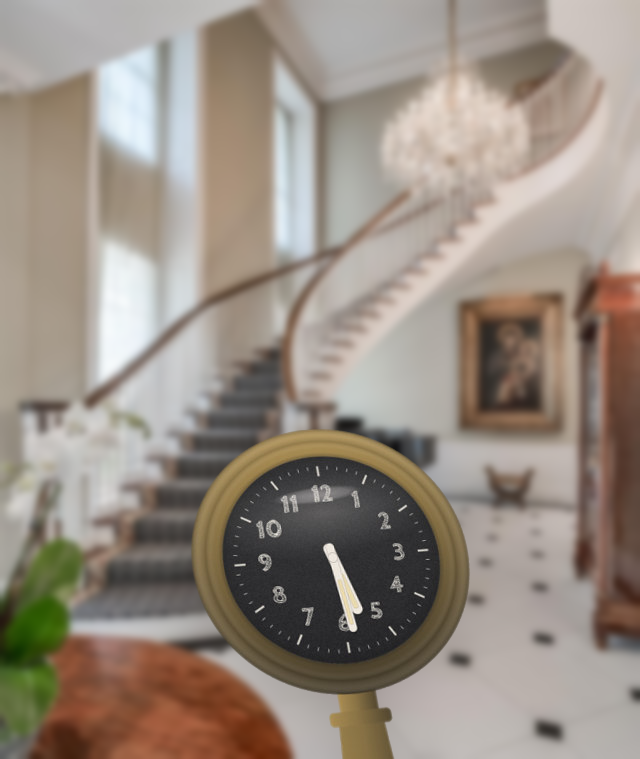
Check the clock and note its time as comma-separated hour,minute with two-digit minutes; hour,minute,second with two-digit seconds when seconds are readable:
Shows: 5,29
